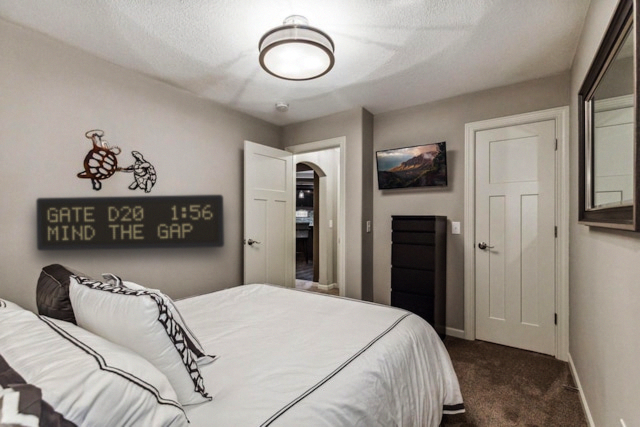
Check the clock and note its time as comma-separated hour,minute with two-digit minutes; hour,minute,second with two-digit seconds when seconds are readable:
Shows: 1,56
